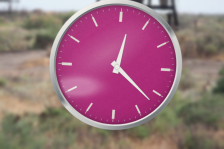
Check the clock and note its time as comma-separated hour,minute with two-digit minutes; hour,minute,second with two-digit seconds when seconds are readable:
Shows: 12,22
